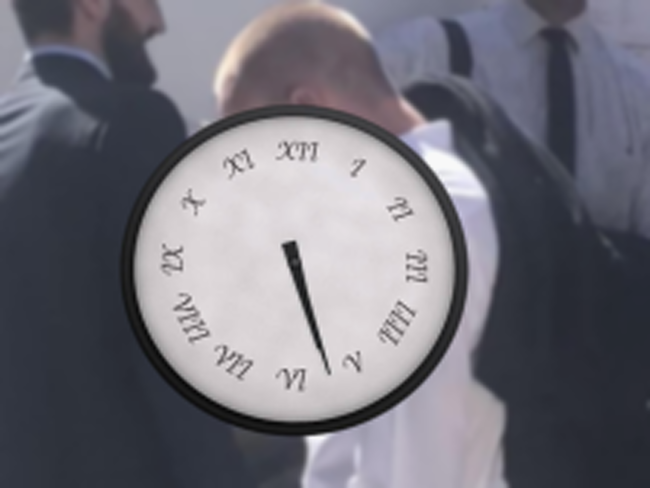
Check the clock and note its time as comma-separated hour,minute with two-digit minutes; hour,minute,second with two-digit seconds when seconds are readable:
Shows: 5,27
